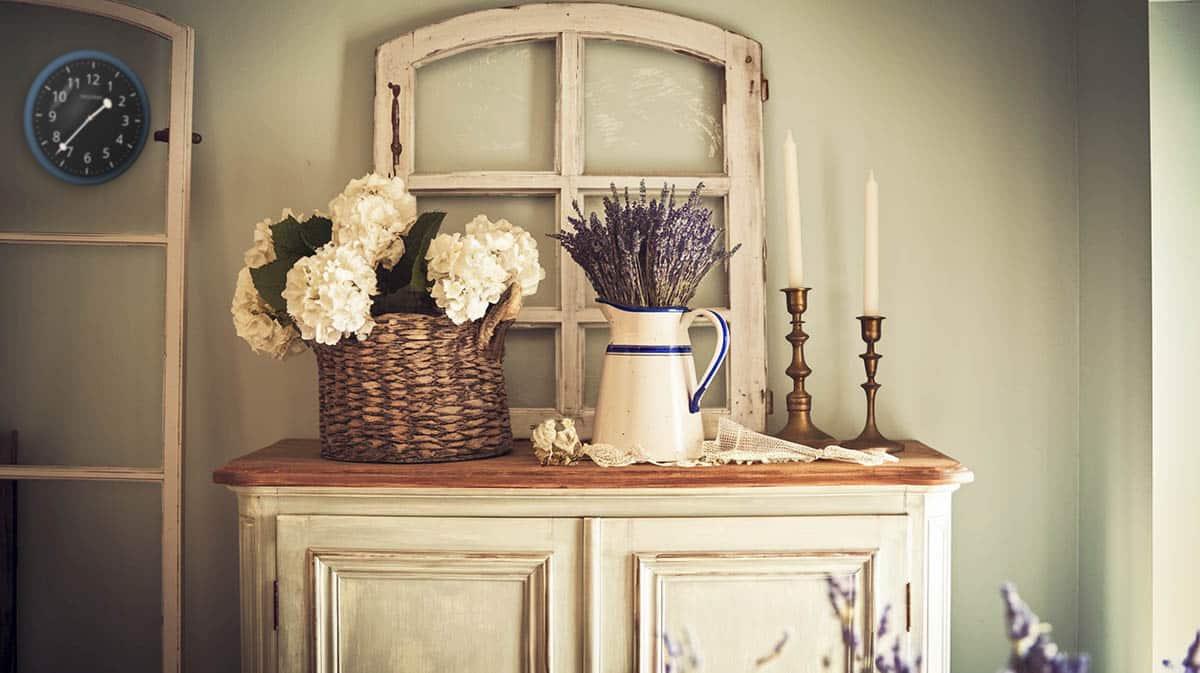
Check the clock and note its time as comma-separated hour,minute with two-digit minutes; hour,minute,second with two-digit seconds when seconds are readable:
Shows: 1,37
